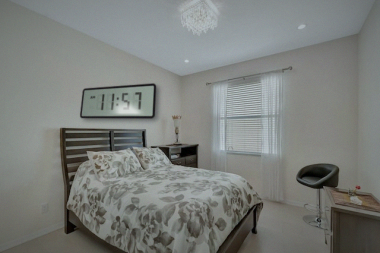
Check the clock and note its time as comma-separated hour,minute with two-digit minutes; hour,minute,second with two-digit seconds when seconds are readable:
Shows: 11,57
